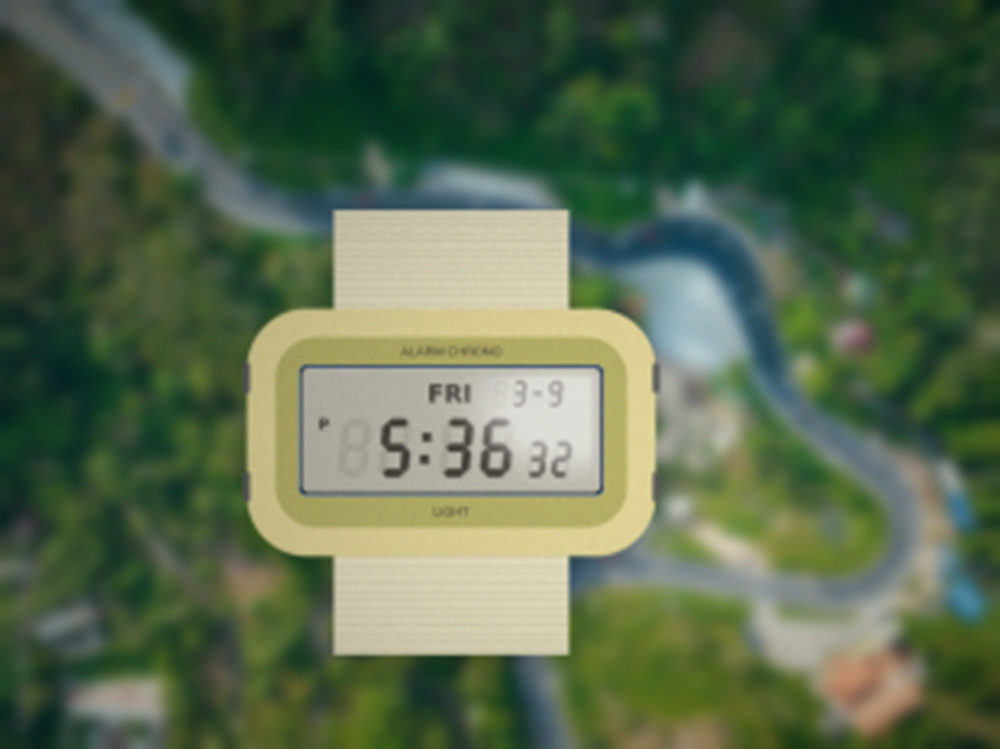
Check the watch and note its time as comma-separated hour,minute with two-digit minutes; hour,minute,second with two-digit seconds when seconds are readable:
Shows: 5,36,32
